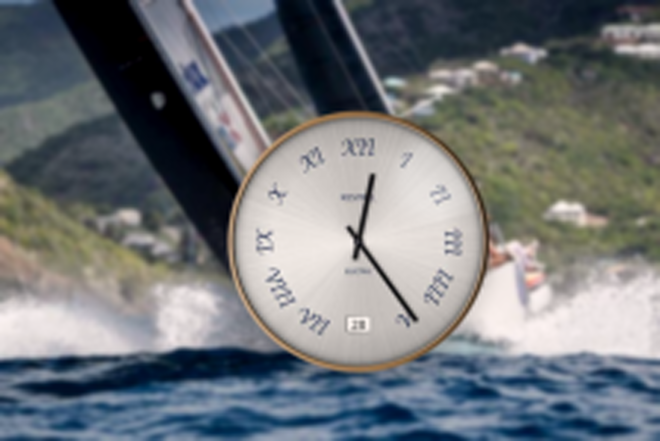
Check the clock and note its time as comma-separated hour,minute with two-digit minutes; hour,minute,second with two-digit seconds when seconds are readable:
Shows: 12,24
